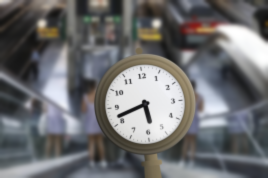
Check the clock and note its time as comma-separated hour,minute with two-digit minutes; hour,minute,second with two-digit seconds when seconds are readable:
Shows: 5,42
